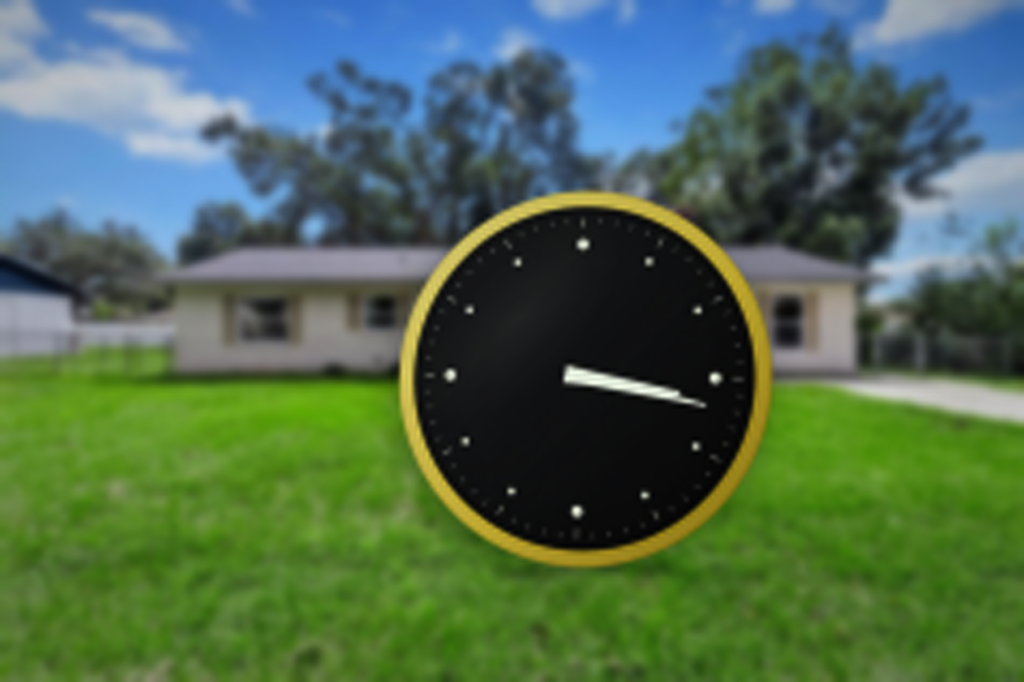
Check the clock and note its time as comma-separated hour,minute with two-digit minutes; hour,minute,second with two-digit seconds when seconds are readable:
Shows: 3,17
